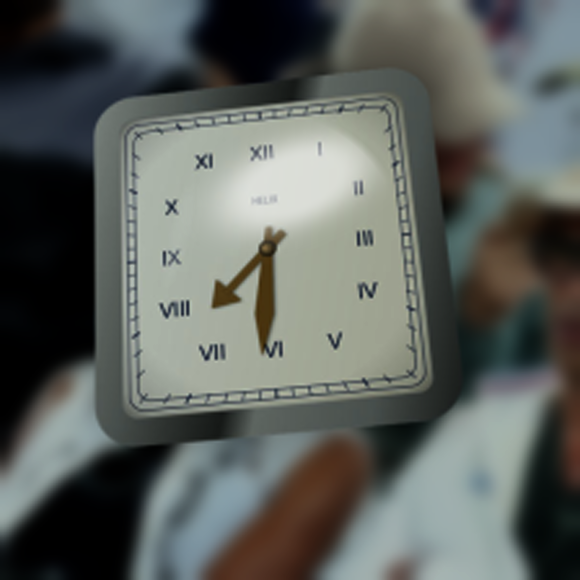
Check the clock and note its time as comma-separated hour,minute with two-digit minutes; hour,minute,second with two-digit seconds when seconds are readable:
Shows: 7,31
